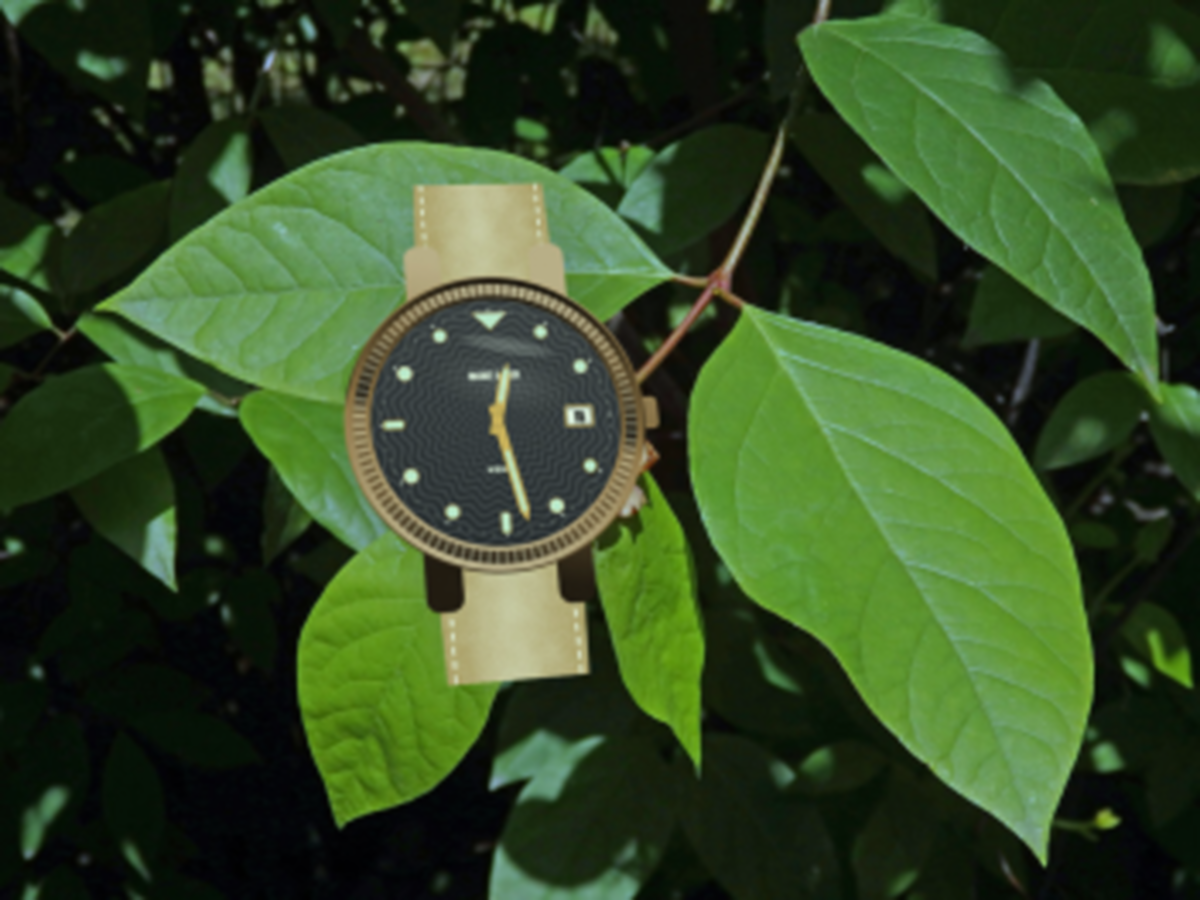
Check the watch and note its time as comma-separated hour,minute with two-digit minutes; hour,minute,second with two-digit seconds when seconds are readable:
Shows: 12,28
